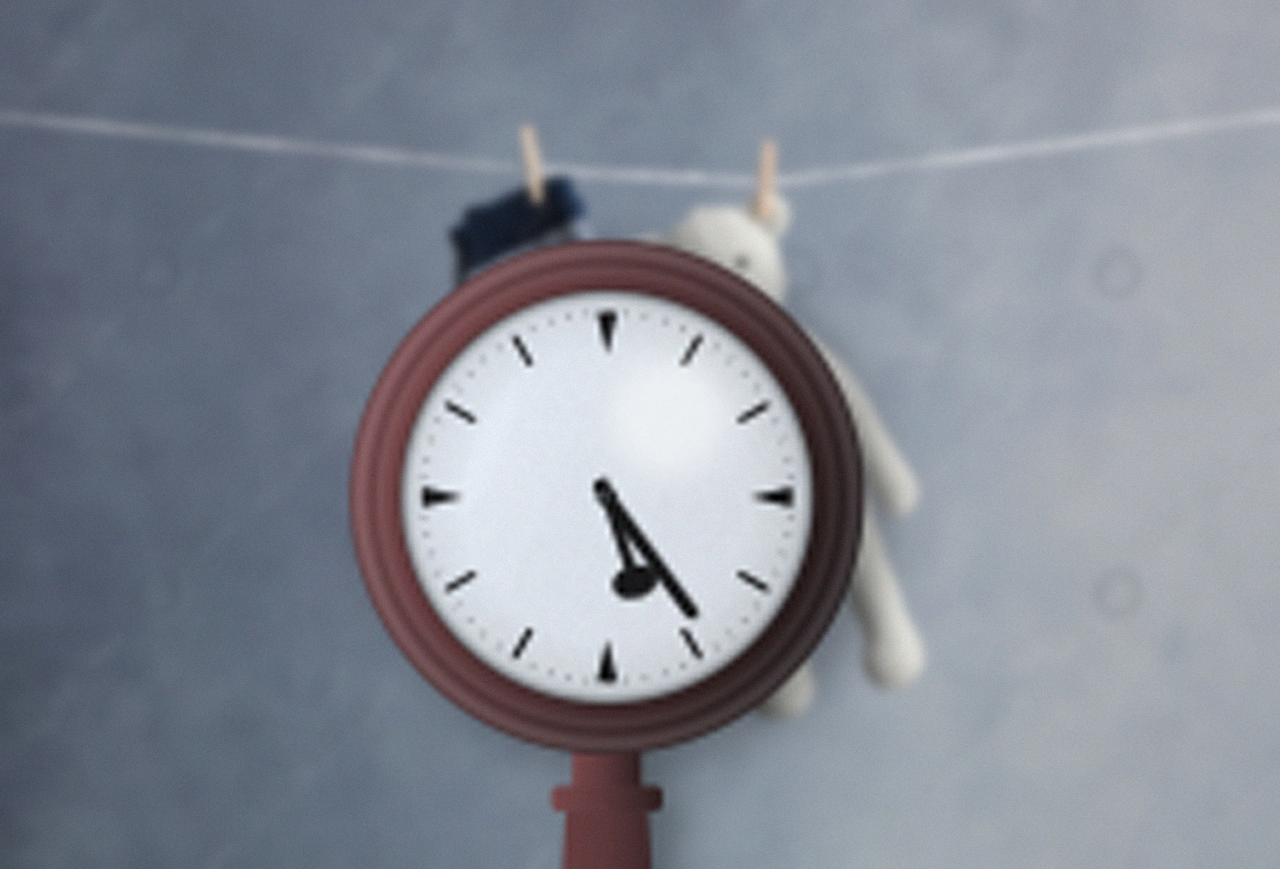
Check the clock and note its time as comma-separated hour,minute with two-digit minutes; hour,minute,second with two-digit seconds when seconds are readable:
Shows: 5,24
